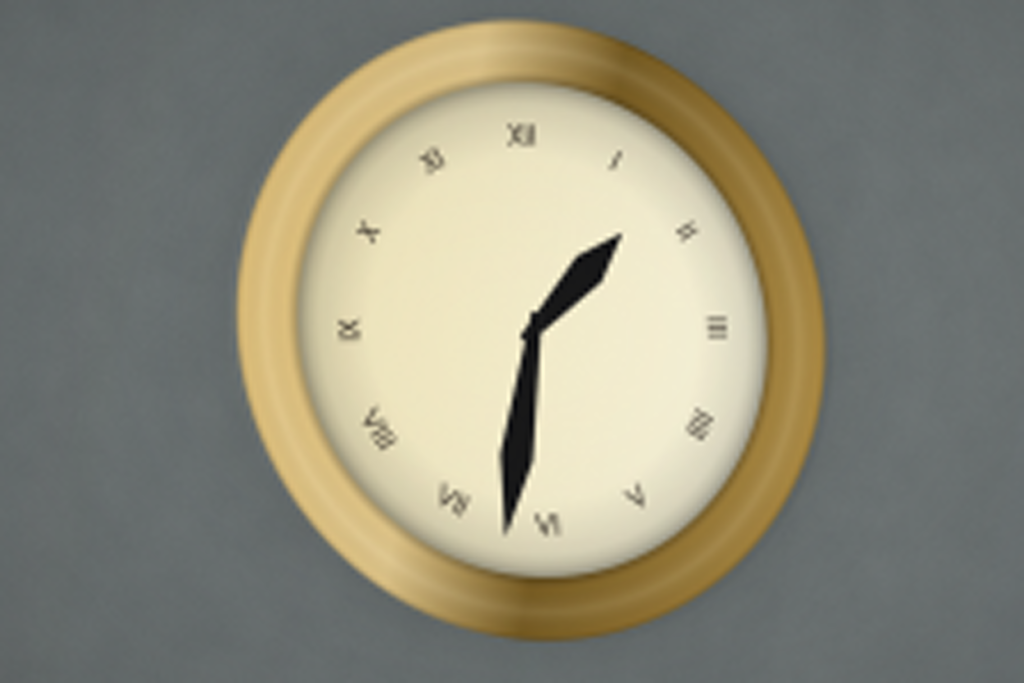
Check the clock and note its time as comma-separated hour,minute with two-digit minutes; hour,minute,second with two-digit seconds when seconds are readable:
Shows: 1,32
